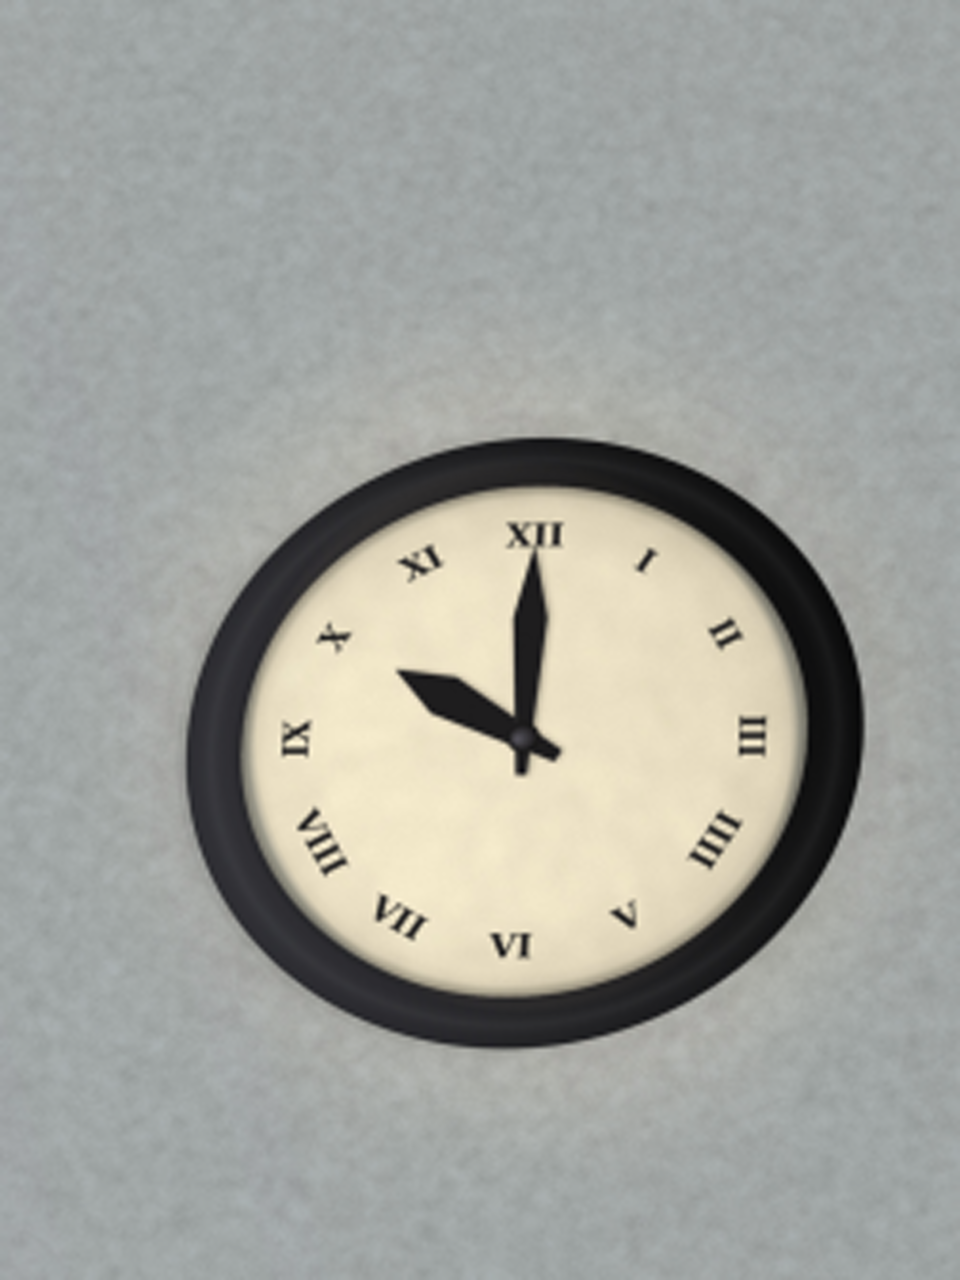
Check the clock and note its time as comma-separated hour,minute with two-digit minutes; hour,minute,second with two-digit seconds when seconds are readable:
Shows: 10,00
